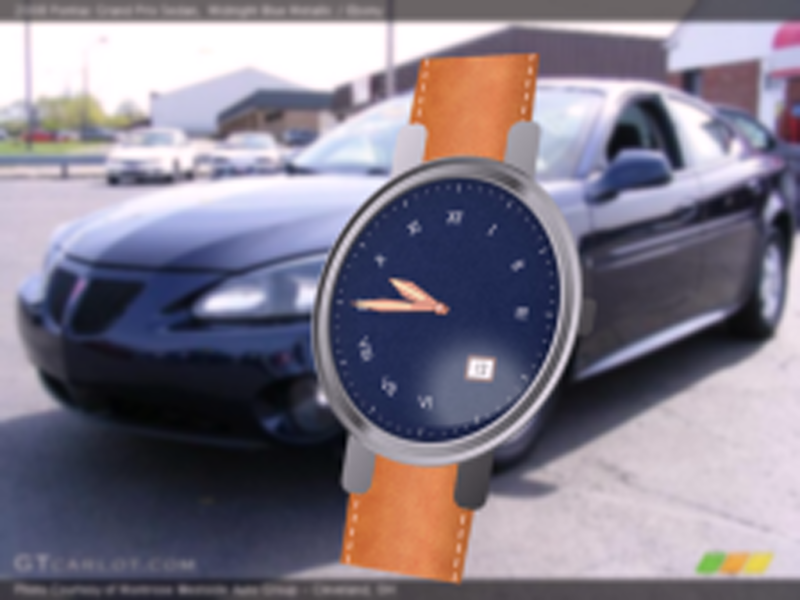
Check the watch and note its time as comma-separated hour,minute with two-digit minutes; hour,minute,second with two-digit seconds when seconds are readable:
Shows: 9,45
